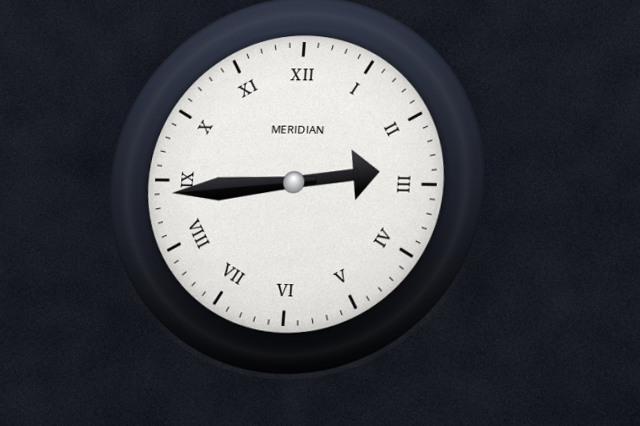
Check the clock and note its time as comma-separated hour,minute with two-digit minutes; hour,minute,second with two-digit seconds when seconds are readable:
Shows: 2,44
